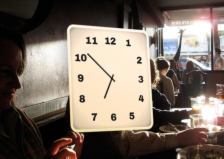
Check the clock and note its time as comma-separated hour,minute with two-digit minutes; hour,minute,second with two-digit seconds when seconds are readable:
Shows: 6,52
